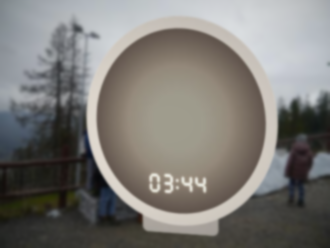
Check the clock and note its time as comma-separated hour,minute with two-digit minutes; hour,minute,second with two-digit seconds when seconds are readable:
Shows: 3,44
